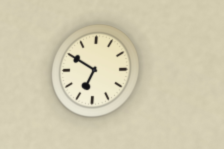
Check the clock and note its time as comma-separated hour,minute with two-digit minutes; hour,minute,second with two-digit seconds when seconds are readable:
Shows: 6,50
